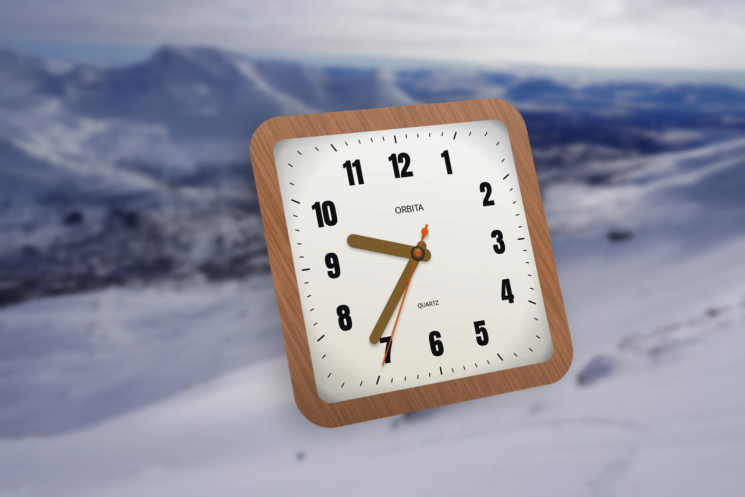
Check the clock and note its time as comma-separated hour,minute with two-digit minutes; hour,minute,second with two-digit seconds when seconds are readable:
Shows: 9,36,35
